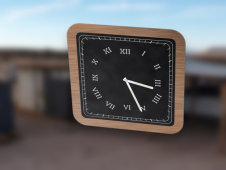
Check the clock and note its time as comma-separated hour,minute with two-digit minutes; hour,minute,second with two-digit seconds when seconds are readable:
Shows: 3,26
